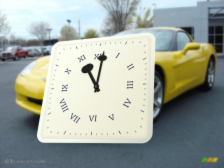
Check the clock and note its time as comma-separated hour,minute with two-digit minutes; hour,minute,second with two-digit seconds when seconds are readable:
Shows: 11,01
